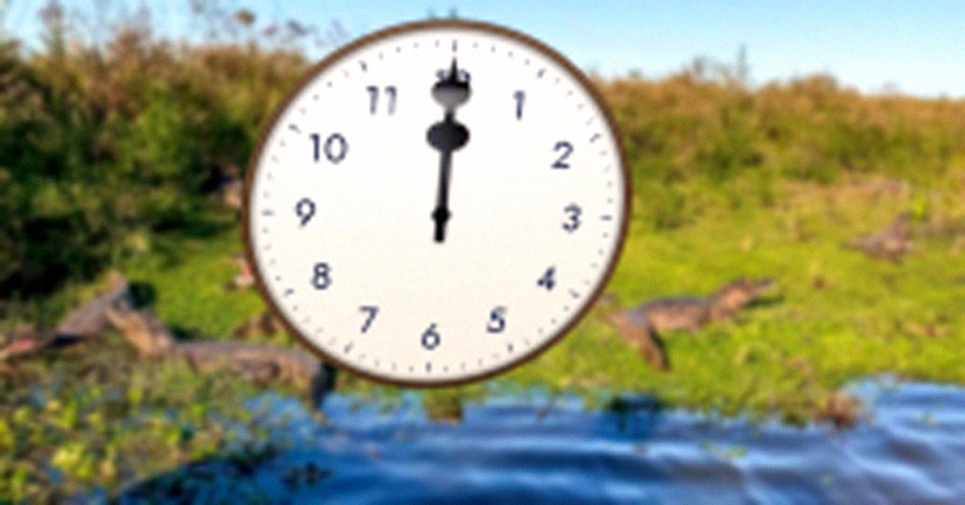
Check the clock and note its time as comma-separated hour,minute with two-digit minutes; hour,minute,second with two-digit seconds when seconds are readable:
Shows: 12,00
